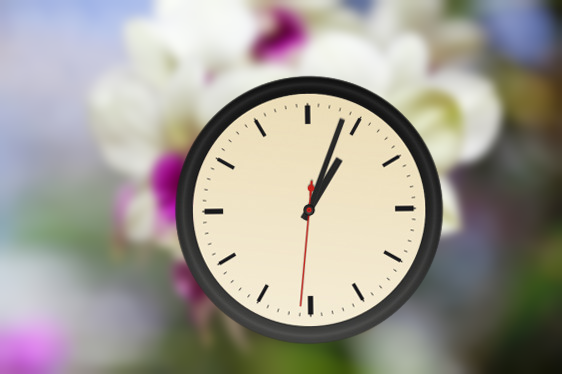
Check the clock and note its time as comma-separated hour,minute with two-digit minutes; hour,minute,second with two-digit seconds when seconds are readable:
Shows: 1,03,31
